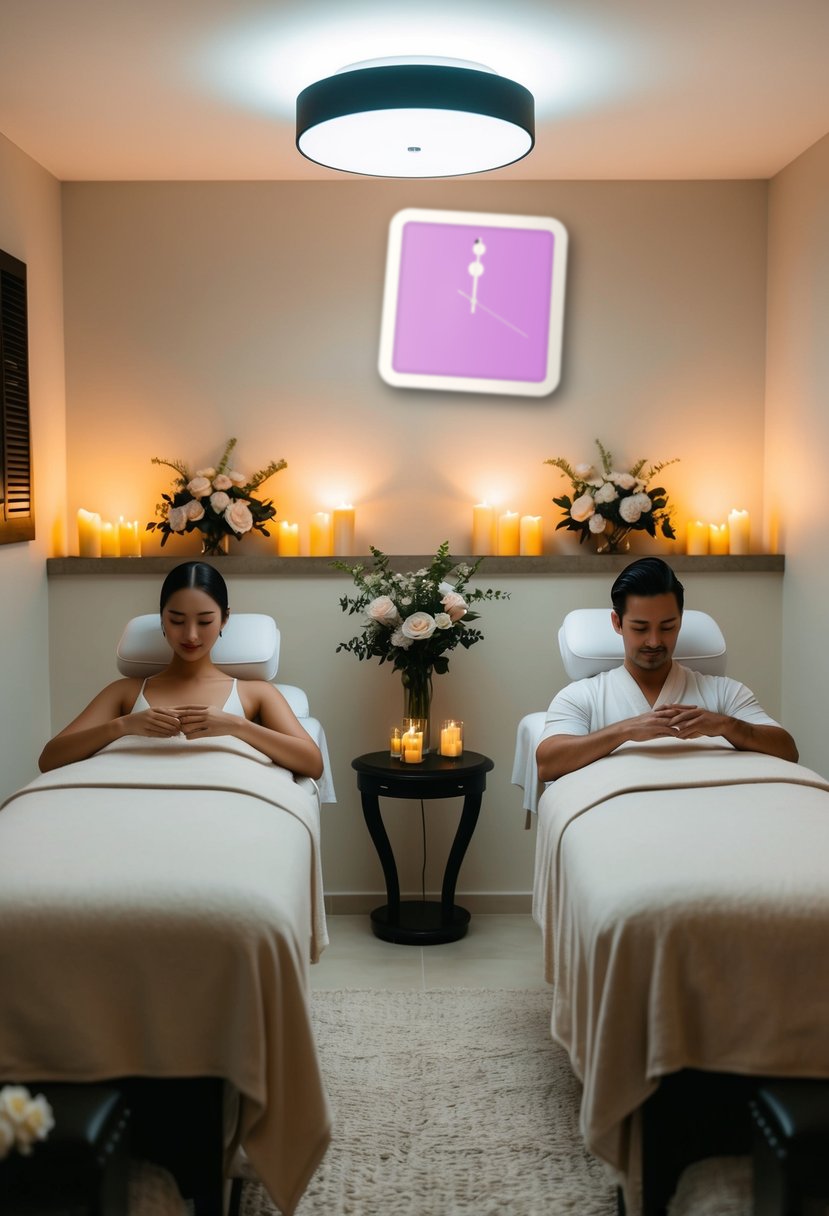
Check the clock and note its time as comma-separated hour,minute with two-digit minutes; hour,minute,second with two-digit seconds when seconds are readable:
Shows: 12,00,20
